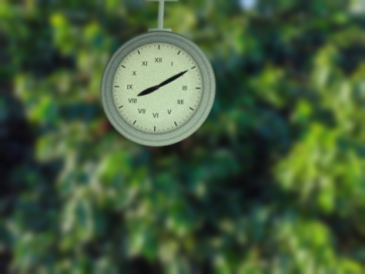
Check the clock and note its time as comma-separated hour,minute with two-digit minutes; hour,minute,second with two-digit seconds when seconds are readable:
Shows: 8,10
